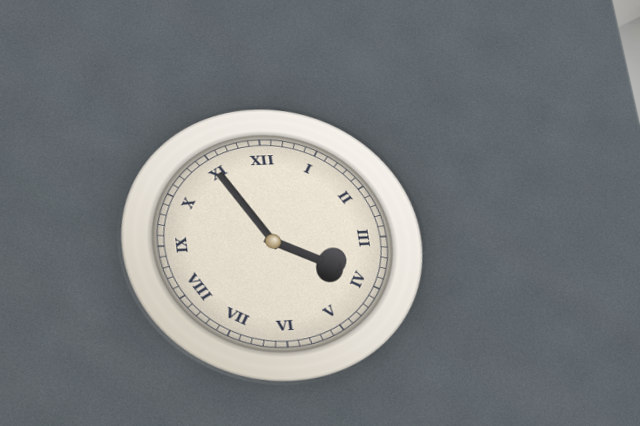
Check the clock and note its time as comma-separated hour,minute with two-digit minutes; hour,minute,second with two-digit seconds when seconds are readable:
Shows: 3,55
